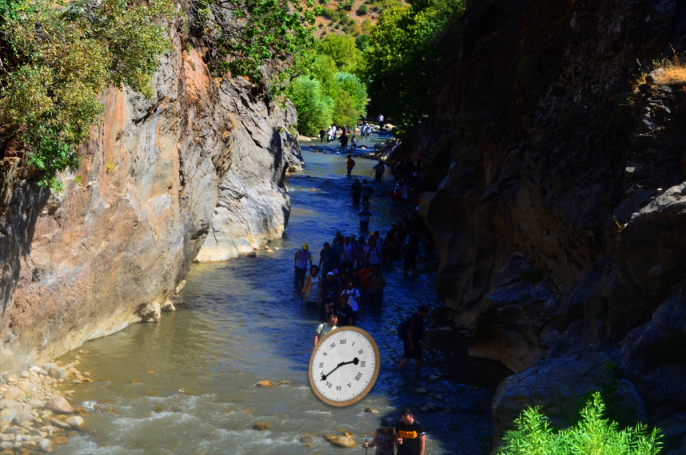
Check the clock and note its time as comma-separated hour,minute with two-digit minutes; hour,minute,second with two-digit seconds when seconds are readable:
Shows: 2,39
